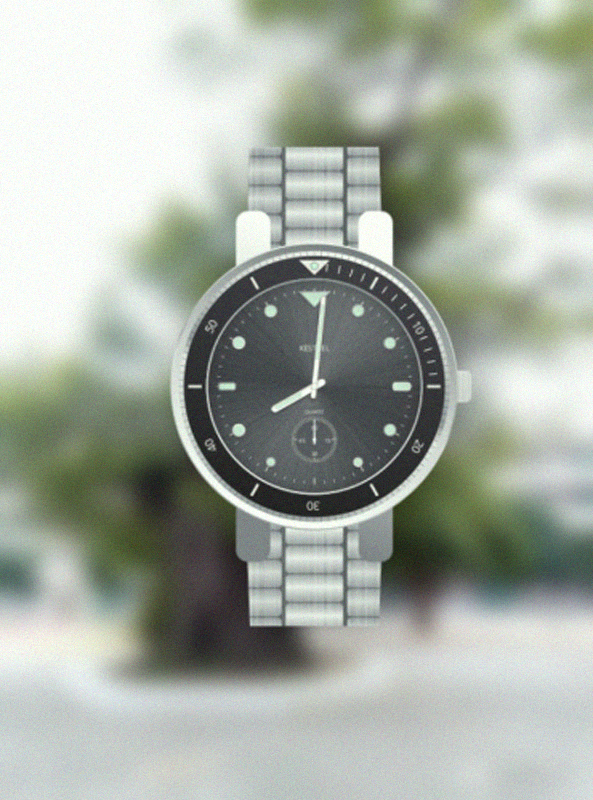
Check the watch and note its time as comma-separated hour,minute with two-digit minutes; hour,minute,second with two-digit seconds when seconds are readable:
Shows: 8,01
